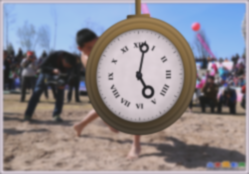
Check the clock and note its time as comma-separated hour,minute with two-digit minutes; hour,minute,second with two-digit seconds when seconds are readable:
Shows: 5,02
